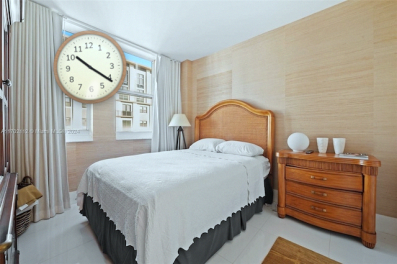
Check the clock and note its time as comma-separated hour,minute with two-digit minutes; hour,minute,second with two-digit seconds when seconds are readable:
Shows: 10,21
